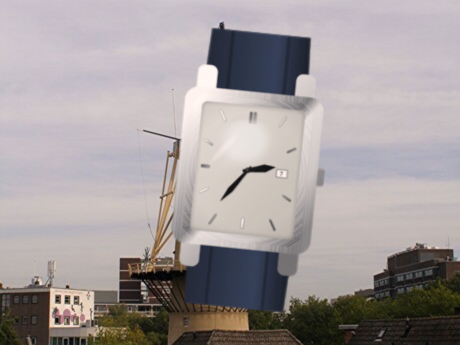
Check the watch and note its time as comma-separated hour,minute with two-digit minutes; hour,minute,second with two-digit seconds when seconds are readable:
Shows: 2,36
